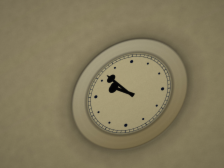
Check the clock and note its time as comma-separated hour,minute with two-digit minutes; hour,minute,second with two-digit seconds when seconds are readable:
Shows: 9,52
